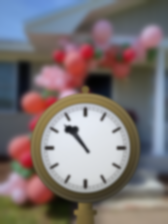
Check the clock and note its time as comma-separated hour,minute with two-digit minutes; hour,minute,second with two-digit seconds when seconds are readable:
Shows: 10,53
